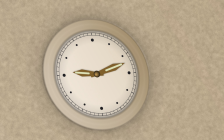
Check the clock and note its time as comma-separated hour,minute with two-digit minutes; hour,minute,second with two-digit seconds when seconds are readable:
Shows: 9,12
